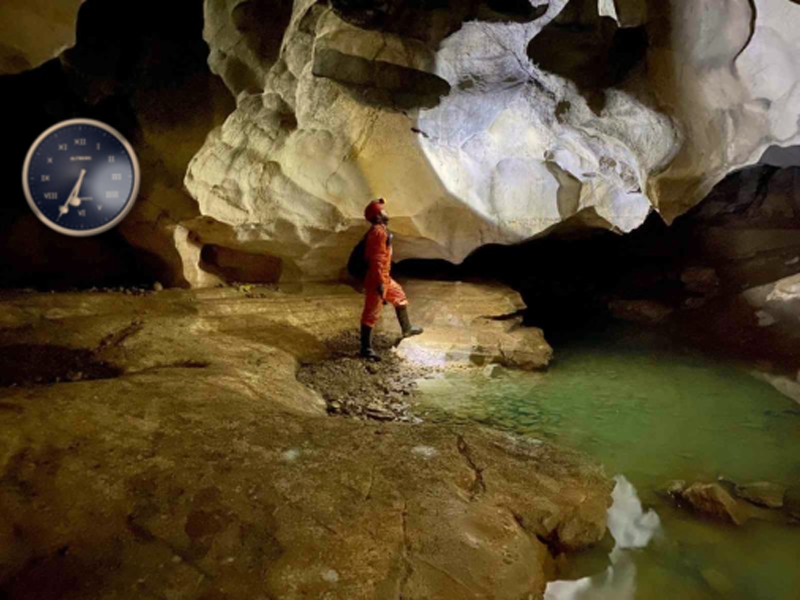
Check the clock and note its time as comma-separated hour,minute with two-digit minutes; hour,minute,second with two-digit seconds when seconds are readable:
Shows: 6,35
